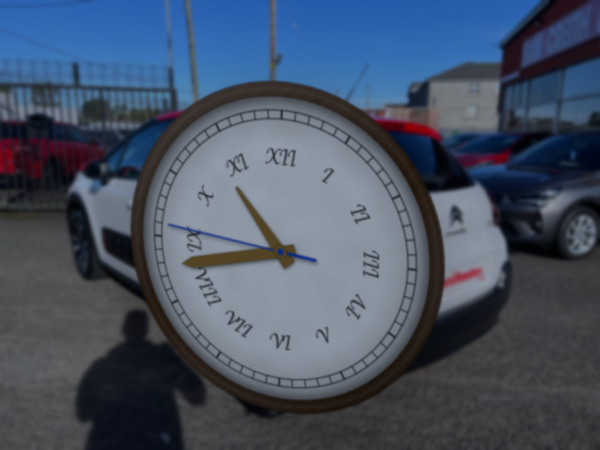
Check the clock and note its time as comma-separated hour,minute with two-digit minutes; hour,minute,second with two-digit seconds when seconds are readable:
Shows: 10,42,46
